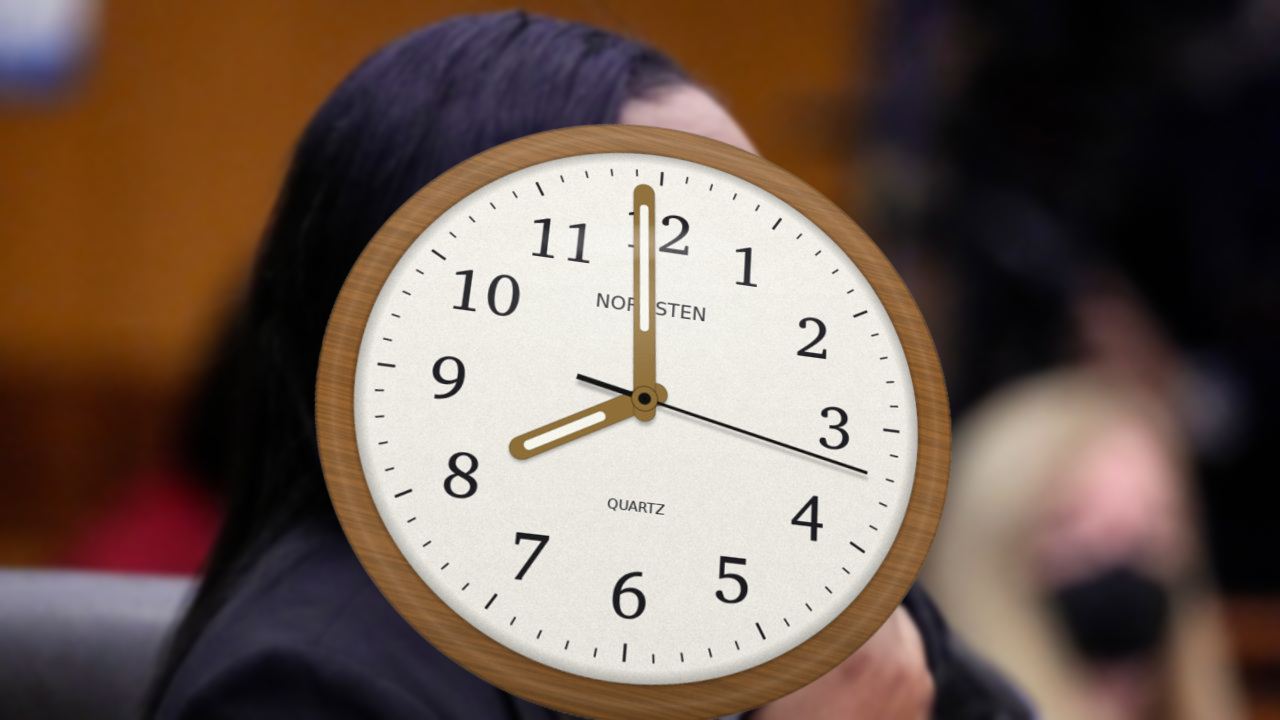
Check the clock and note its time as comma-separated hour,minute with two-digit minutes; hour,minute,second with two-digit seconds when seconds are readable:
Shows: 7,59,17
